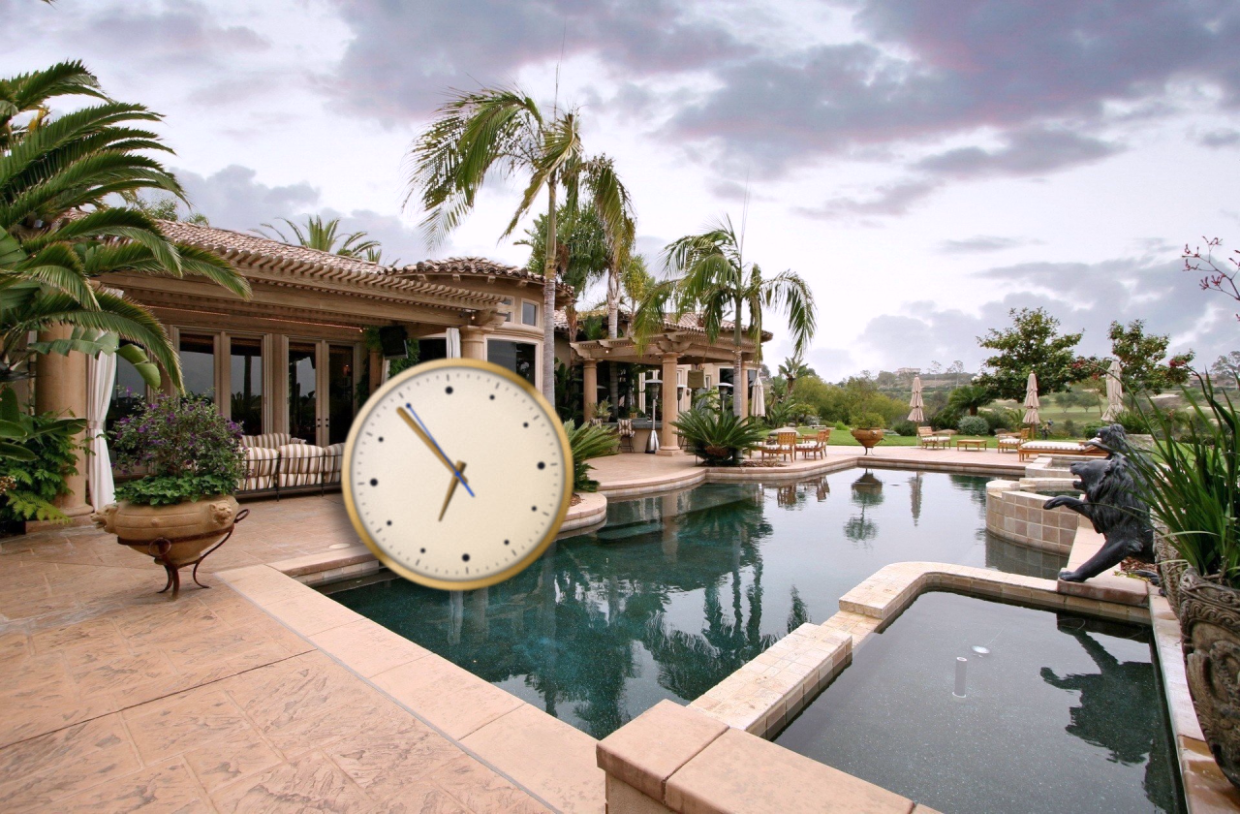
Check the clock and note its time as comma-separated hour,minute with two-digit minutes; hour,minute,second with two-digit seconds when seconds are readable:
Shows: 6,53,55
